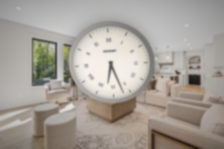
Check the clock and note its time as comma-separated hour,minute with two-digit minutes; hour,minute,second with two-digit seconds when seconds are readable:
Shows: 6,27
